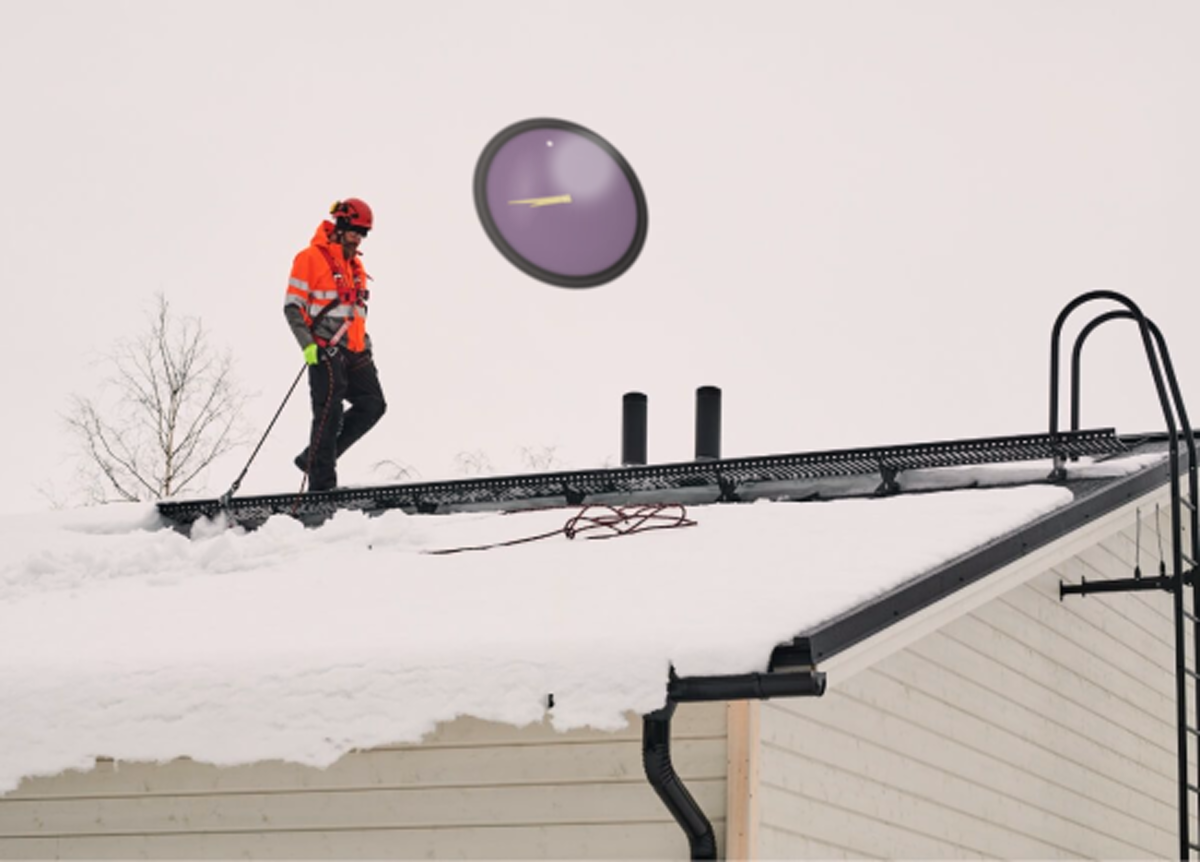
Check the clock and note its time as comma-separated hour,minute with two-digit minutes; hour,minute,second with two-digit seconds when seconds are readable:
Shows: 8,45
